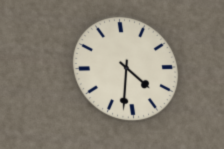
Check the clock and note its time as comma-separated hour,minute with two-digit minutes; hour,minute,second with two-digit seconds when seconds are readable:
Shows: 4,32
